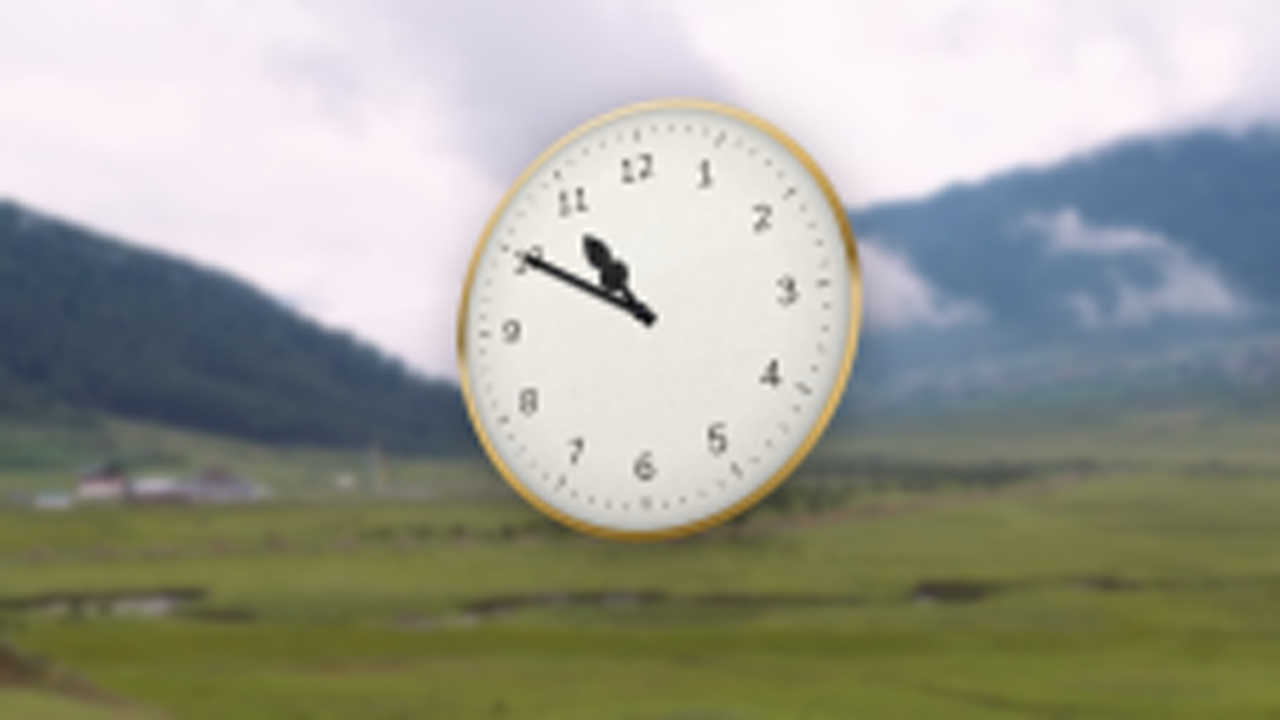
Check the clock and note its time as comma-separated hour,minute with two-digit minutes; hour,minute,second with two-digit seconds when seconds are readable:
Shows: 10,50
